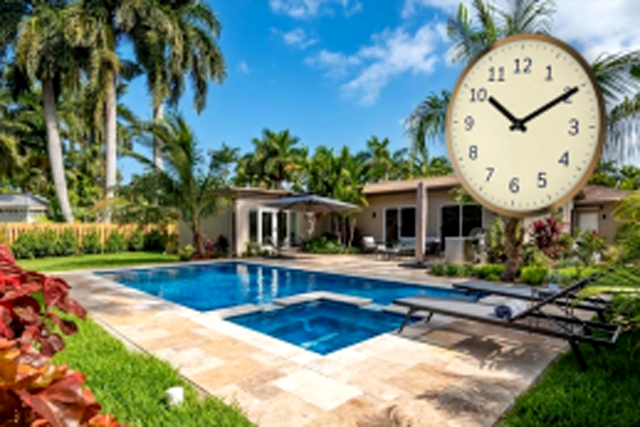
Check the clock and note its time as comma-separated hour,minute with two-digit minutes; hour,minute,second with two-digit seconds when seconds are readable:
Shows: 10,10
